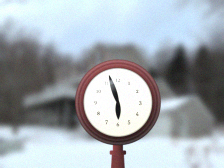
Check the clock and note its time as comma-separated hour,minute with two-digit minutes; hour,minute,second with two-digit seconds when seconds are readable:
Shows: 5,57
